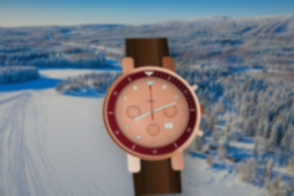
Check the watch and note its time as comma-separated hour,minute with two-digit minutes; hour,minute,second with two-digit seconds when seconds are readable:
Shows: 8,12
